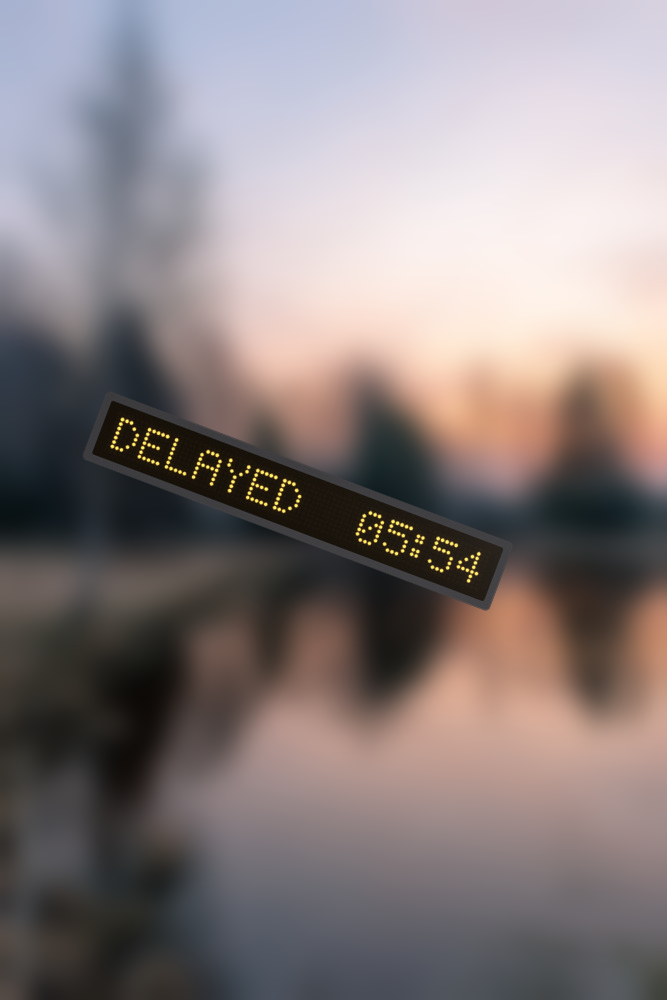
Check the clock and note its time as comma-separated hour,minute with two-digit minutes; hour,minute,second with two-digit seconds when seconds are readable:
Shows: 5,54
